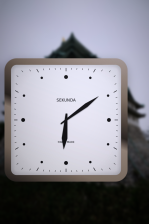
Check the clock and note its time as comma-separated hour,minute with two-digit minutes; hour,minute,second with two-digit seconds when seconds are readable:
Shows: 6,09
